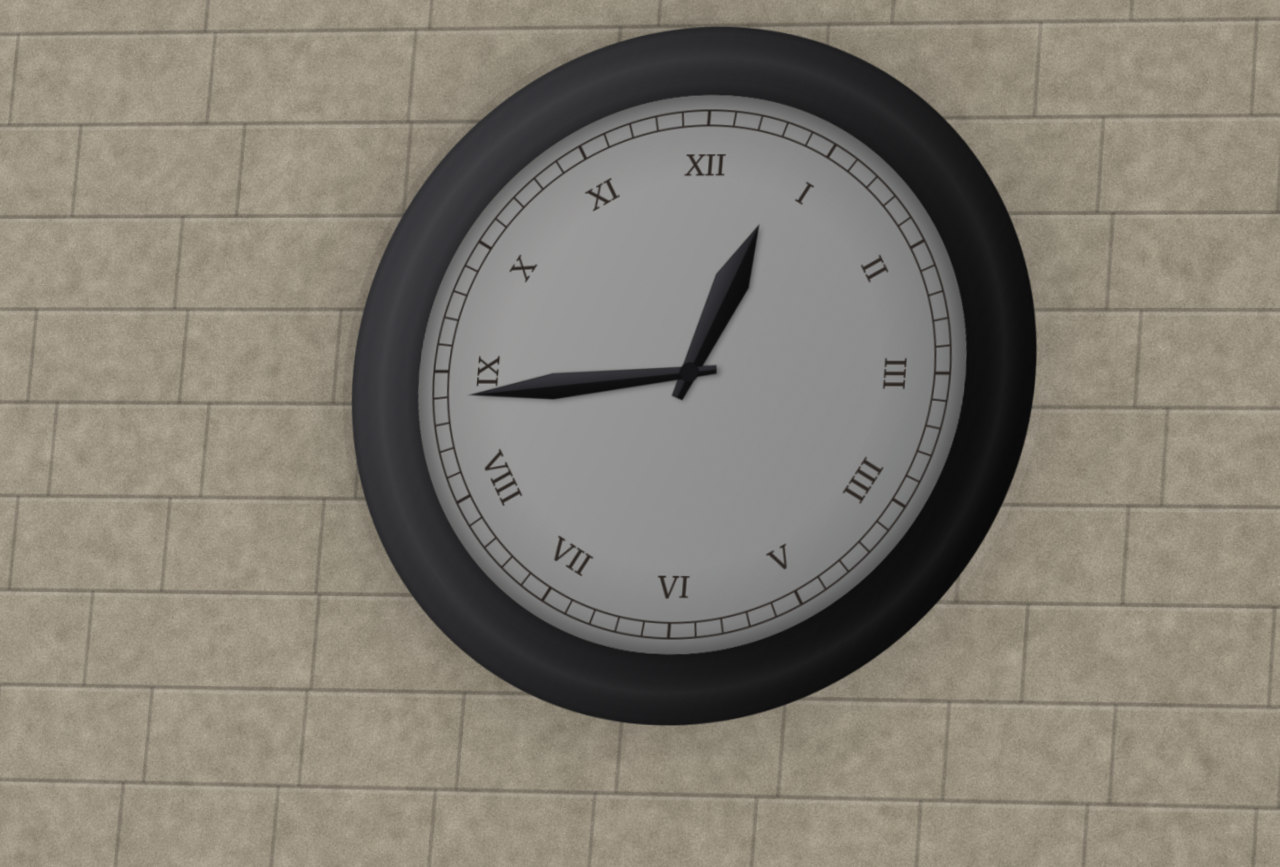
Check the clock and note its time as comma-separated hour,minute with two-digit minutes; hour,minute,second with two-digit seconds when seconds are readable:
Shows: 12,44
